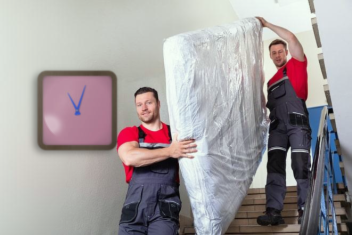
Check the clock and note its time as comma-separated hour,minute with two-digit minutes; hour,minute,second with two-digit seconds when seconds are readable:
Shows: 11,03
